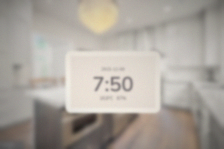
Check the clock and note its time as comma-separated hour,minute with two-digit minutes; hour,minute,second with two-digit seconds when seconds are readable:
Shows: 7,50
